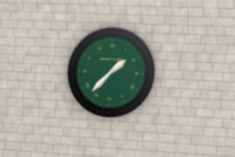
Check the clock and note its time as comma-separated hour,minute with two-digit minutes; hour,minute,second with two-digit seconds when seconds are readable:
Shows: 1,37
